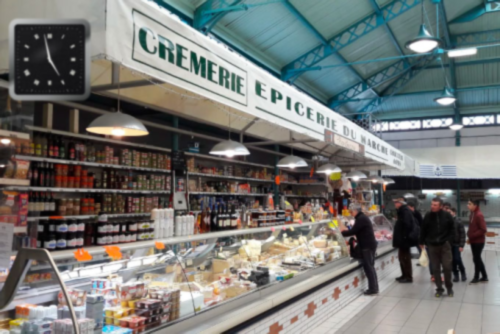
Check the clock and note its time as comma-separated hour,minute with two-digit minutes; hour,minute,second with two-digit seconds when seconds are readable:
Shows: 4,58
